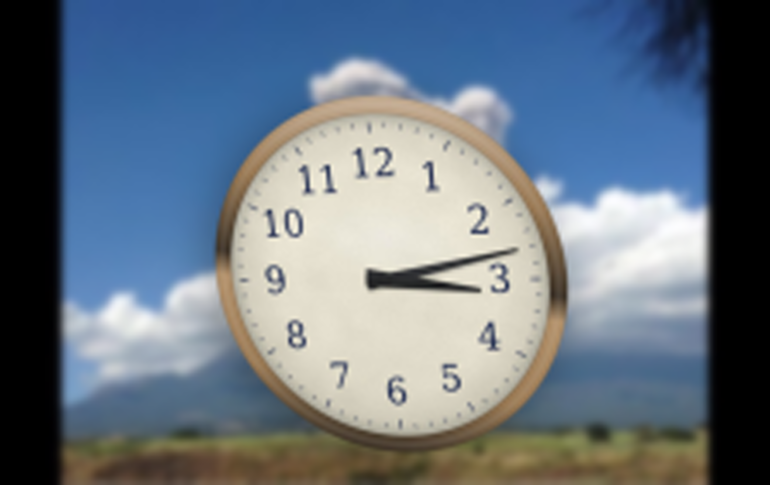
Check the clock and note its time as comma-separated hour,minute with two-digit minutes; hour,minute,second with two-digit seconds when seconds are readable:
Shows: 3,13
